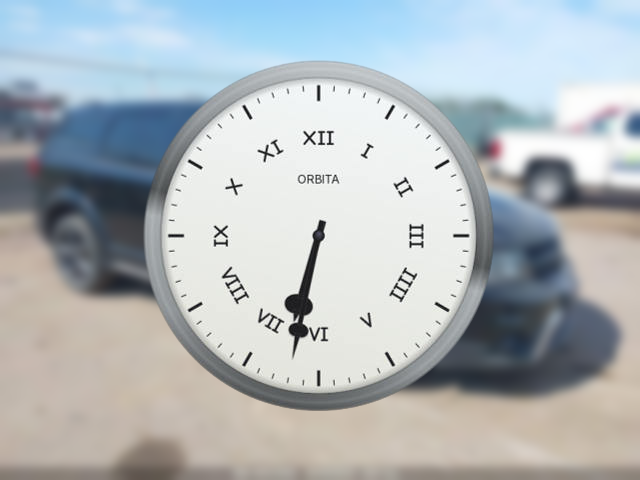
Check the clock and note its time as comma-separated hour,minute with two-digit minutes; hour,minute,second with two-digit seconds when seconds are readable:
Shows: 6,32
